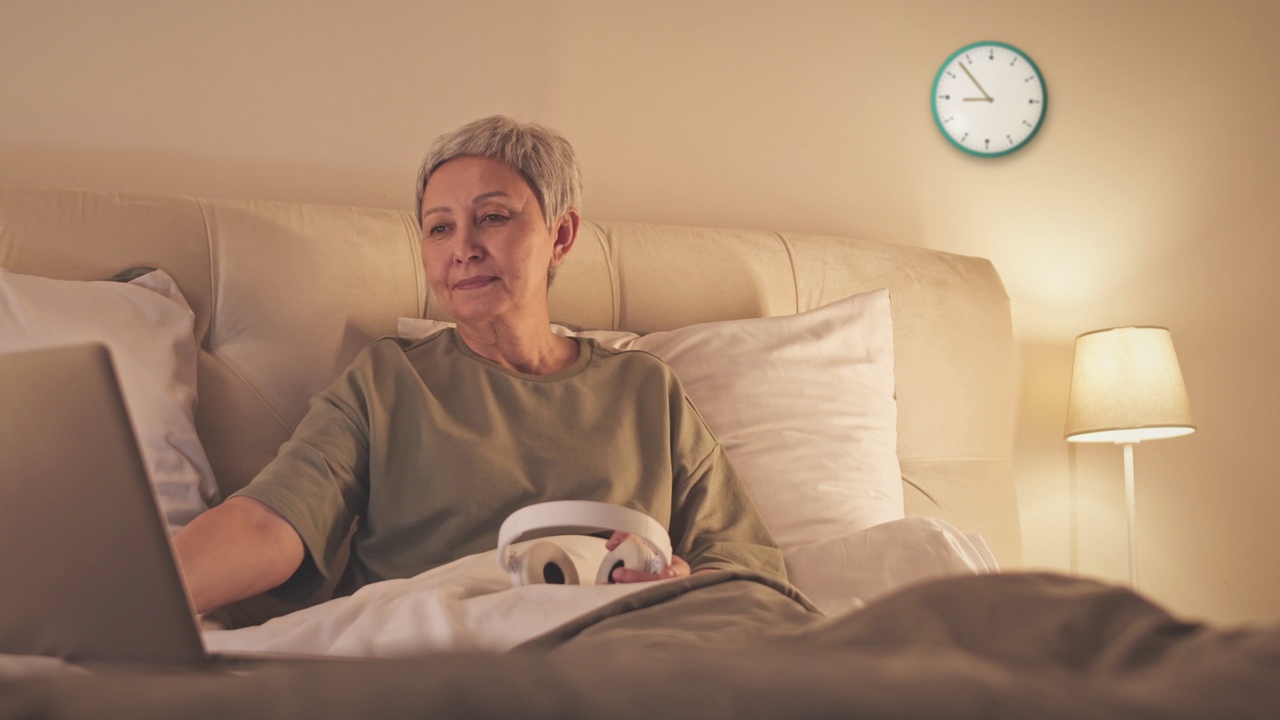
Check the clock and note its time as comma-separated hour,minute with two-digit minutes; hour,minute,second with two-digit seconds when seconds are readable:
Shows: 8,53
